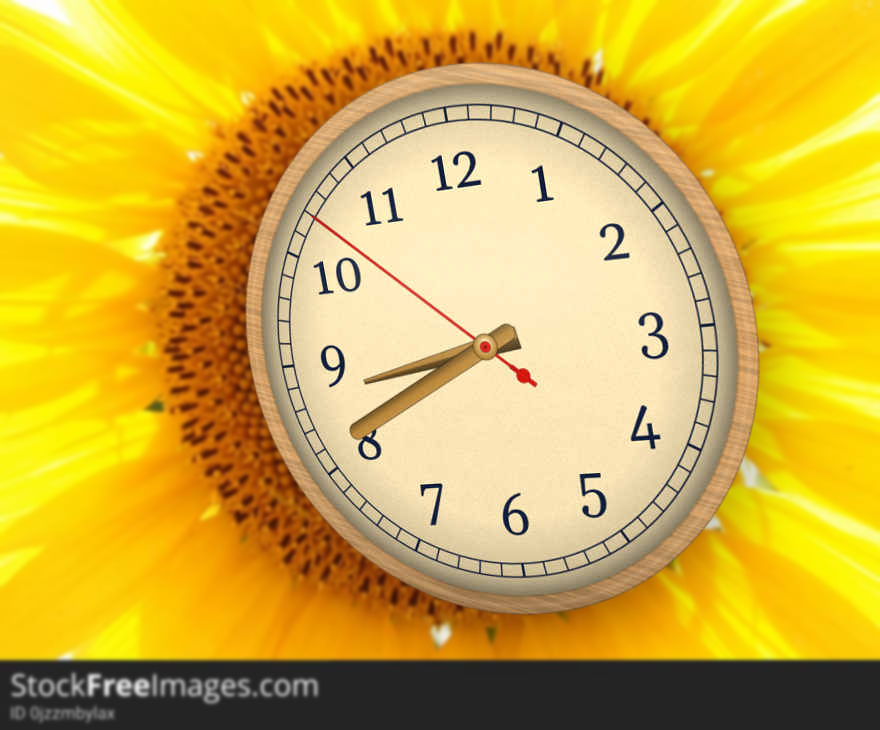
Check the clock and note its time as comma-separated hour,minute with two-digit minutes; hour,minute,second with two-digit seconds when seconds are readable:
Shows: 8,40,52
